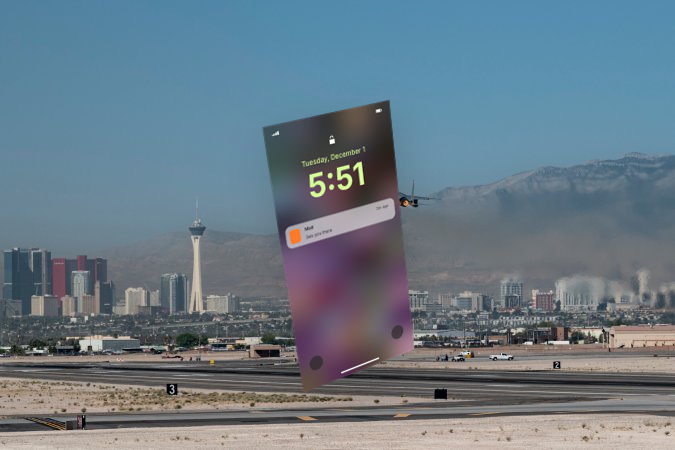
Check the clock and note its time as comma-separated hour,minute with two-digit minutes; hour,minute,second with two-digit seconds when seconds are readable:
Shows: 5,51
